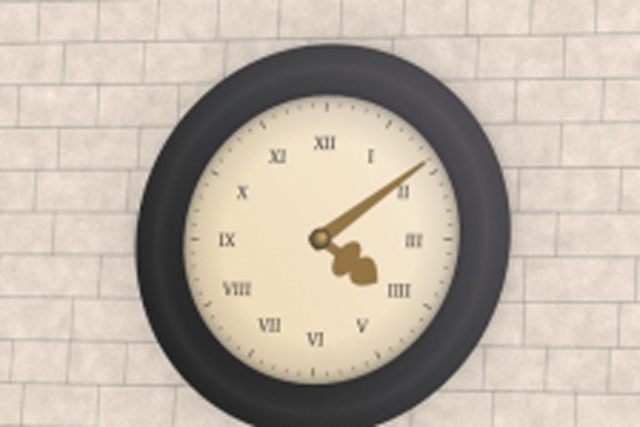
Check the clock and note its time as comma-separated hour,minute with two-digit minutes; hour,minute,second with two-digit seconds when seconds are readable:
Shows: 4,09
